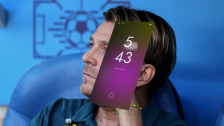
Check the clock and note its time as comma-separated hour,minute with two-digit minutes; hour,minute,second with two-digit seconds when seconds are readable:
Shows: 5,43
